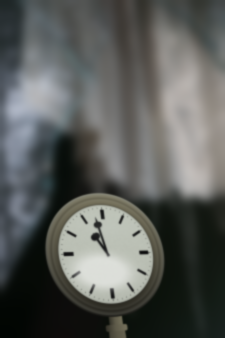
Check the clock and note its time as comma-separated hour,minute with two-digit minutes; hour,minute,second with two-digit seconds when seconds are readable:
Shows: 10,58
